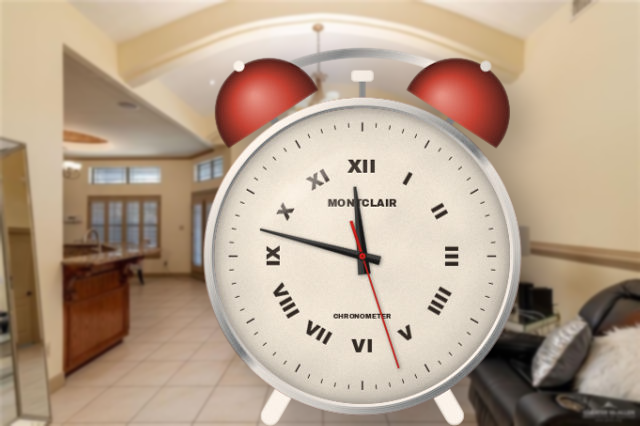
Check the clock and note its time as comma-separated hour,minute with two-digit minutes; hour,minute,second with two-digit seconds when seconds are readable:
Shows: 11,47,27
